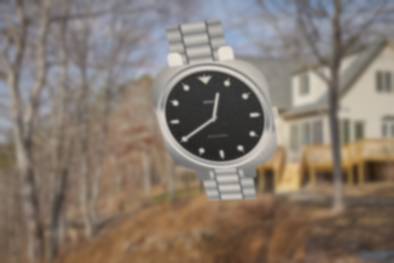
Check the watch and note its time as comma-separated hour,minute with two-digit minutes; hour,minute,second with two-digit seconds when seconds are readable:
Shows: 12,40
